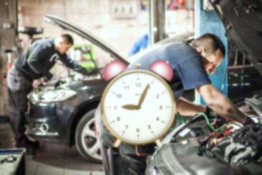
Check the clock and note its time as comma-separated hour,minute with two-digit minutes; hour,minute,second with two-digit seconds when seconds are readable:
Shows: 9,04
